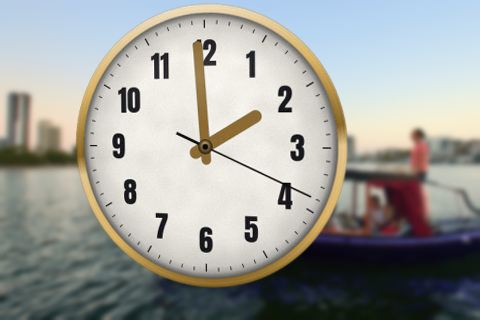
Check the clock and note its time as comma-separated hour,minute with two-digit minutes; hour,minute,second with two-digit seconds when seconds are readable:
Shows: 1,59,19
